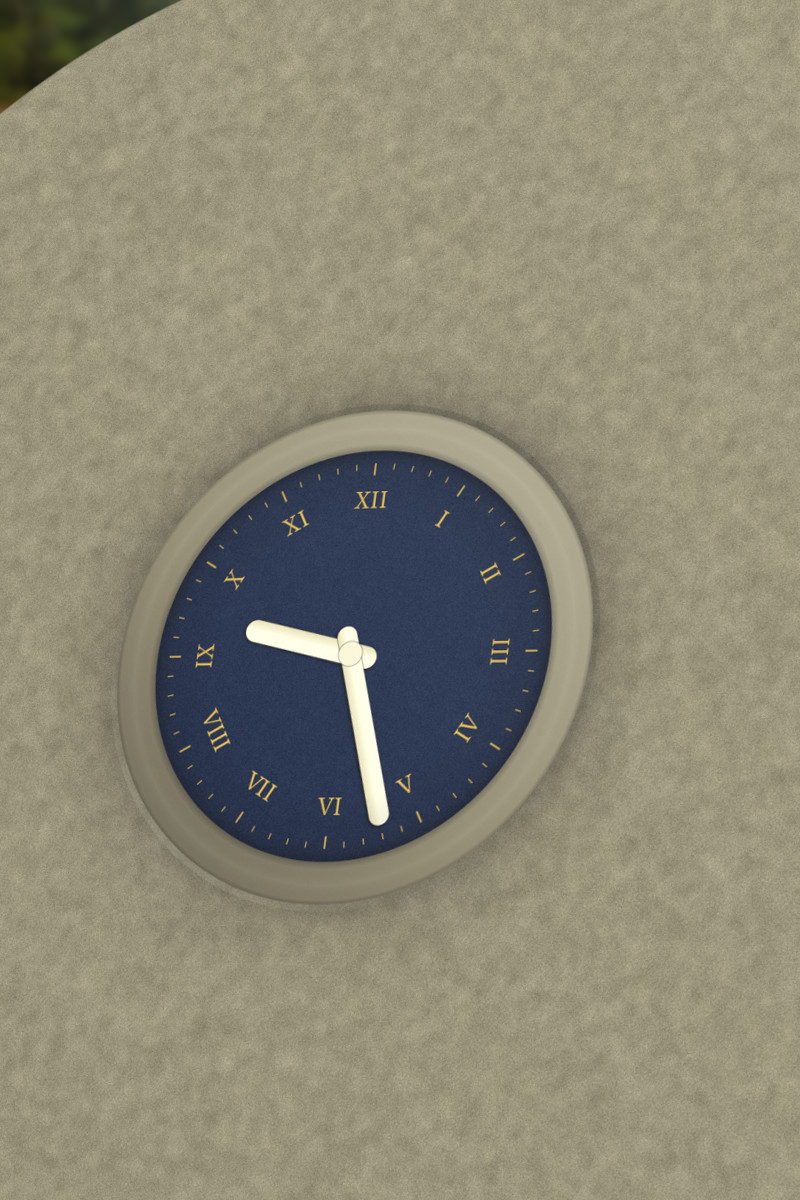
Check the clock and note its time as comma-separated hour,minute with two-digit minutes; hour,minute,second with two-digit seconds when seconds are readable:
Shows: 9,27
